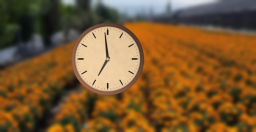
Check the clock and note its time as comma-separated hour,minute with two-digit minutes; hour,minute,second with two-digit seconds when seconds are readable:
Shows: 6,59
